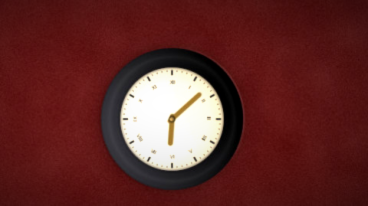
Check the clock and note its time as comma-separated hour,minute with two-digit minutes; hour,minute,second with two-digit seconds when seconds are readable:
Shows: 6,08
